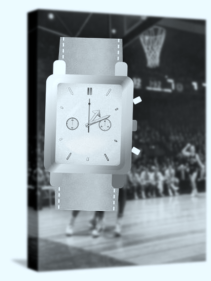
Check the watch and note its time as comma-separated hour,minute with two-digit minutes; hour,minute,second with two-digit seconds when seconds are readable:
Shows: 1,11
